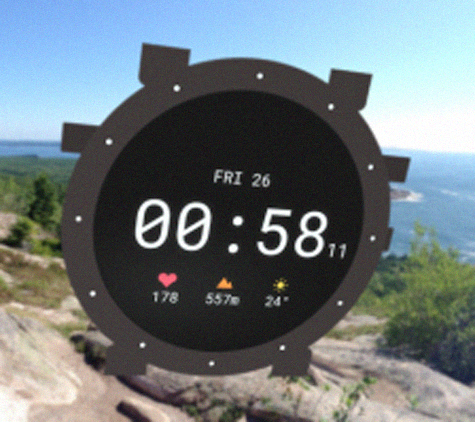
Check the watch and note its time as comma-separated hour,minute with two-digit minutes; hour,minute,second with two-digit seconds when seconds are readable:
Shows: 0,58,11
